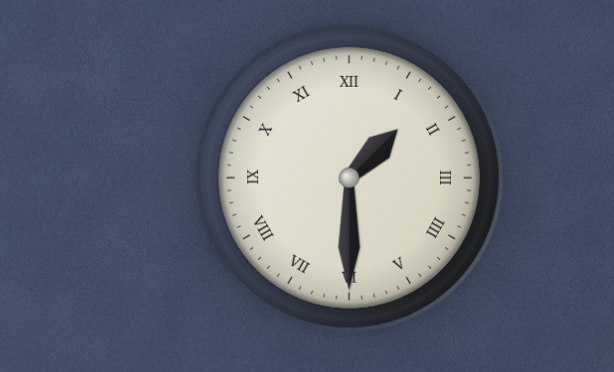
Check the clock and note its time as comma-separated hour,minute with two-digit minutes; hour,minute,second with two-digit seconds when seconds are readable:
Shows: 1,30
